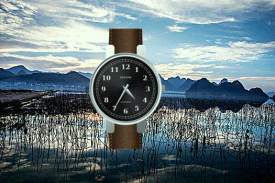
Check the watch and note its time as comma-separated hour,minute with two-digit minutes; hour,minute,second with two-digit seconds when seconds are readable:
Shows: 4,35
